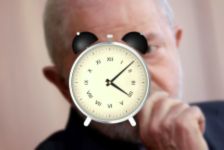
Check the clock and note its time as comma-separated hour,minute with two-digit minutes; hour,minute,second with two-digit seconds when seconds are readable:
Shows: 4,08
